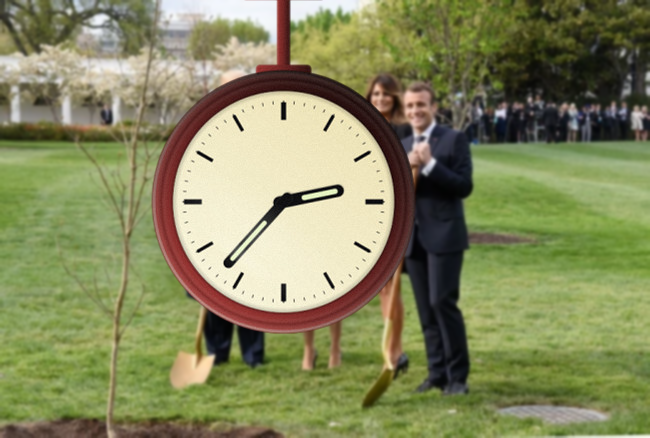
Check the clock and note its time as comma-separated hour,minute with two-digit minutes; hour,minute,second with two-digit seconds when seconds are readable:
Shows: 2,37
